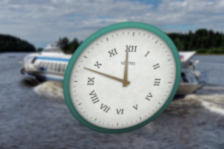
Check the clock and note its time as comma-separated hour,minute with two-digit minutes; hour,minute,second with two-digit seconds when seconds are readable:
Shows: 11,48
